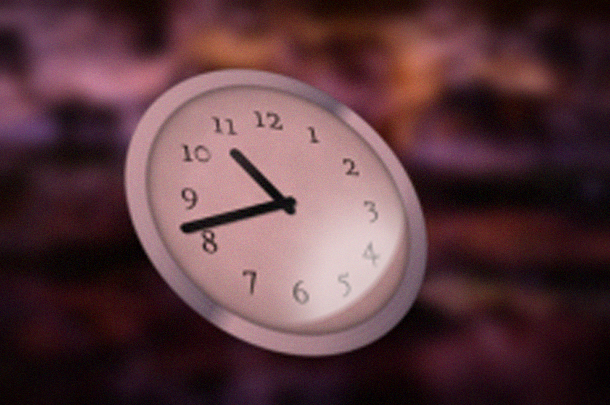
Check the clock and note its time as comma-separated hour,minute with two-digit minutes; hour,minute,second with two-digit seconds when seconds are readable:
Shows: 10,42
